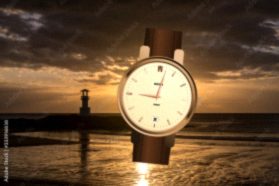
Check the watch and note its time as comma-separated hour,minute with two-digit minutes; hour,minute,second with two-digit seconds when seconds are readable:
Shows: 9,02
